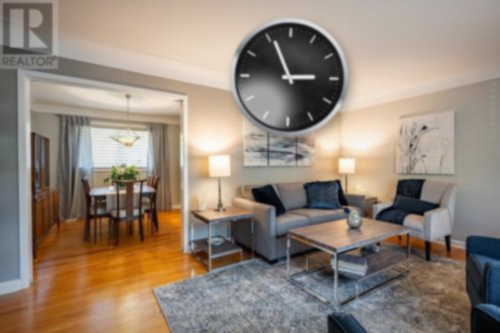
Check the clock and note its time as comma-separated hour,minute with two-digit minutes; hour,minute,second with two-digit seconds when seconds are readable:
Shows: 2,56
